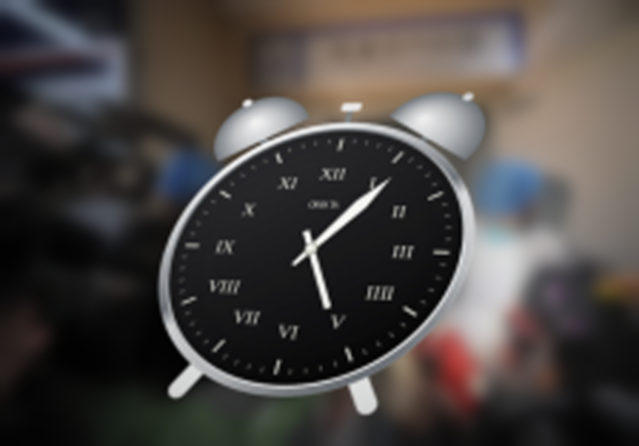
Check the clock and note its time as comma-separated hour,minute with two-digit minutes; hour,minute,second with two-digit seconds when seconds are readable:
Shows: 5,06
